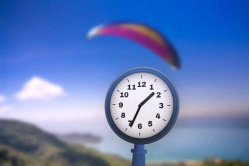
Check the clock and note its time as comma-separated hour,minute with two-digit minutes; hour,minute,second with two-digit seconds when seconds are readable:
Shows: 1,34
